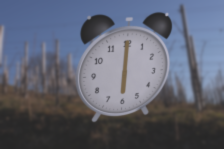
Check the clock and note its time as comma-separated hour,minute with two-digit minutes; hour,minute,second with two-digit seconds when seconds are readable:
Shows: 6,00
